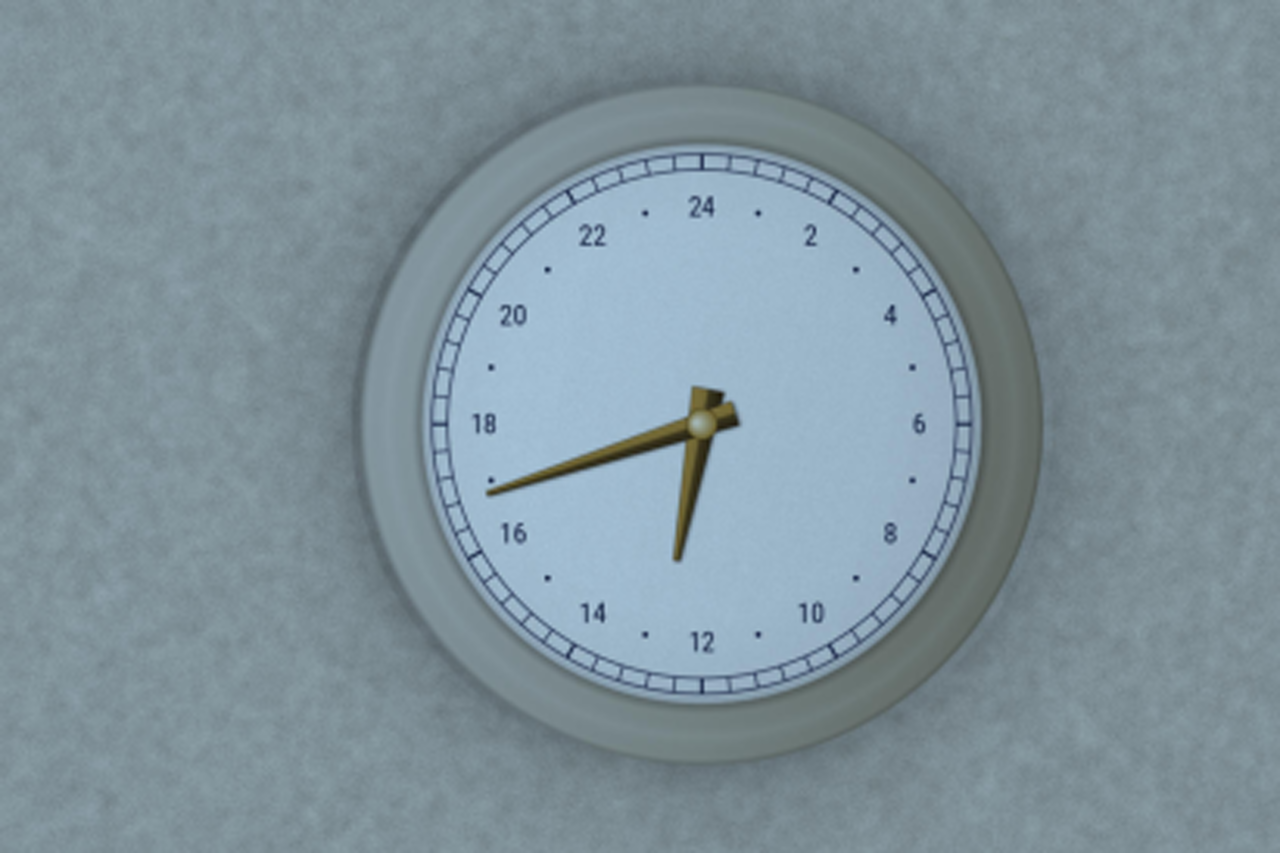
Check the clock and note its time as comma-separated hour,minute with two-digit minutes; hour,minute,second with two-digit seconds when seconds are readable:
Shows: 12,42
